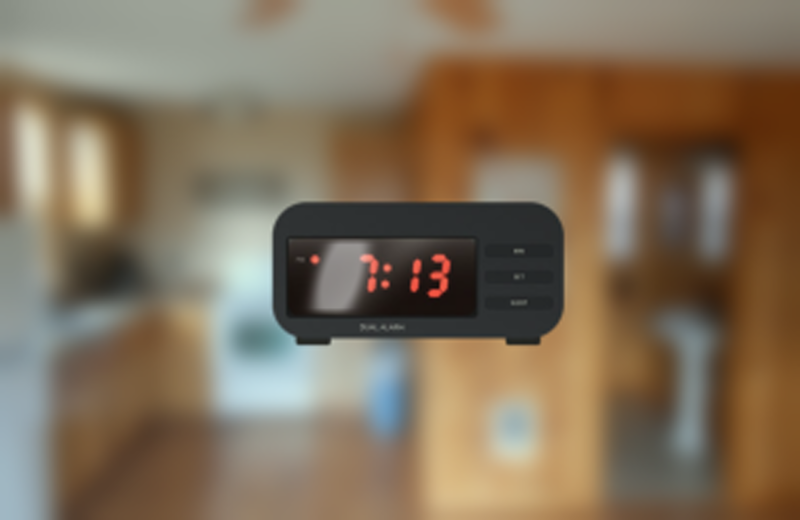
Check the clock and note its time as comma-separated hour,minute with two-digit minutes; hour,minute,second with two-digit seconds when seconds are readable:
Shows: 7,13
